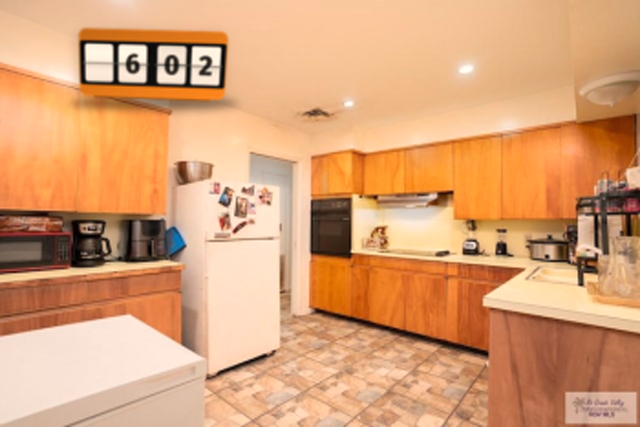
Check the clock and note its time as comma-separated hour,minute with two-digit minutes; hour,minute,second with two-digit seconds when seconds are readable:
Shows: 6,02
